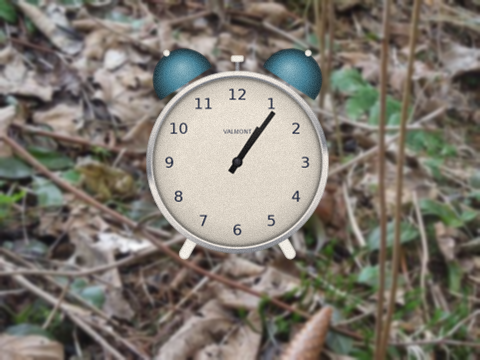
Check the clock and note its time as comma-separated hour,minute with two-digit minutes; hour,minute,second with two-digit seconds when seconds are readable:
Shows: 1,06
